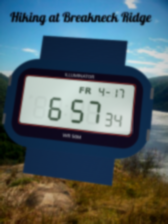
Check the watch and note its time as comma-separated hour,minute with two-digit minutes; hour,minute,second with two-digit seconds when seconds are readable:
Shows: 6,57,34
